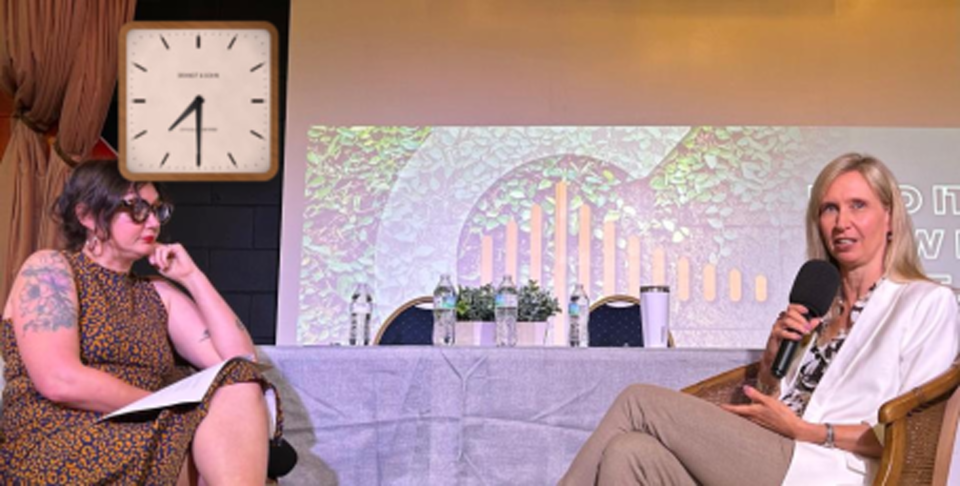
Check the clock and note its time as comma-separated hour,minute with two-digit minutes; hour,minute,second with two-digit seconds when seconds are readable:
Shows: 7,30
